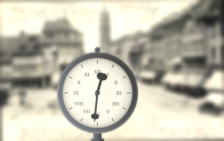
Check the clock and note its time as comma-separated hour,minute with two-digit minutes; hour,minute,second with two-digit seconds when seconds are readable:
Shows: 12,31
